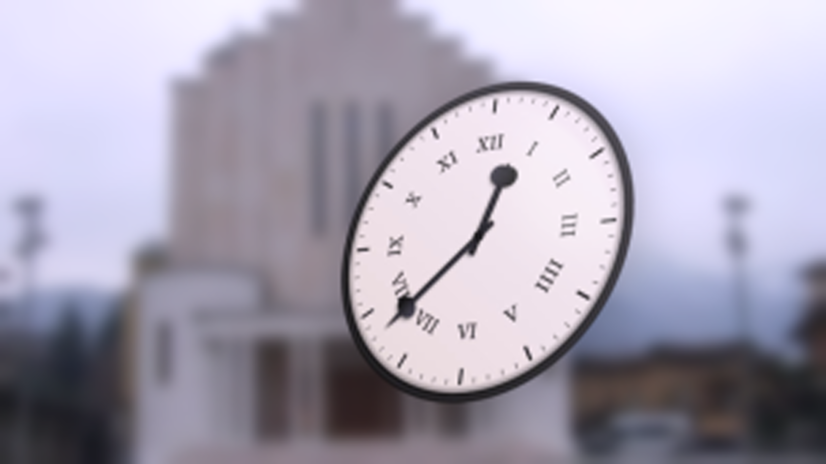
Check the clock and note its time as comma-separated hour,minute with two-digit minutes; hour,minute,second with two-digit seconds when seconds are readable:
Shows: 12,38
